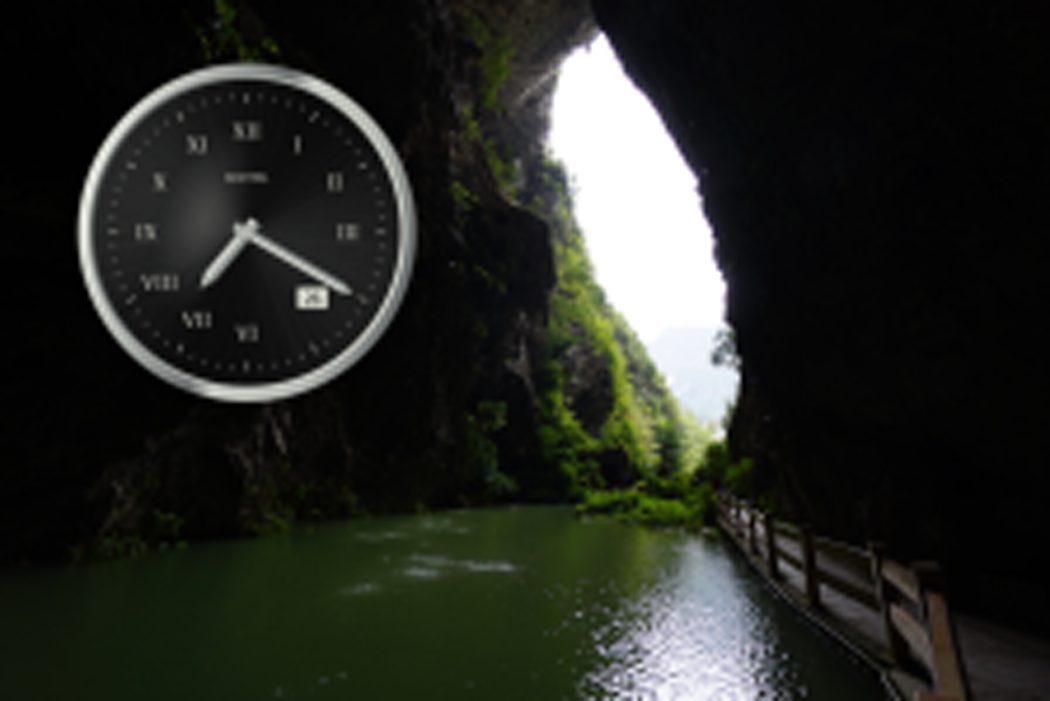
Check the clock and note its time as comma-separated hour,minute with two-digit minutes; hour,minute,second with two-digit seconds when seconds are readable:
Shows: 7,20
